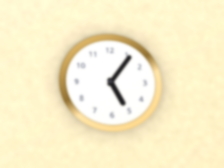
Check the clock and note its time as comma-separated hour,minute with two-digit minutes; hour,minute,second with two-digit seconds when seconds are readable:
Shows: 5,06
